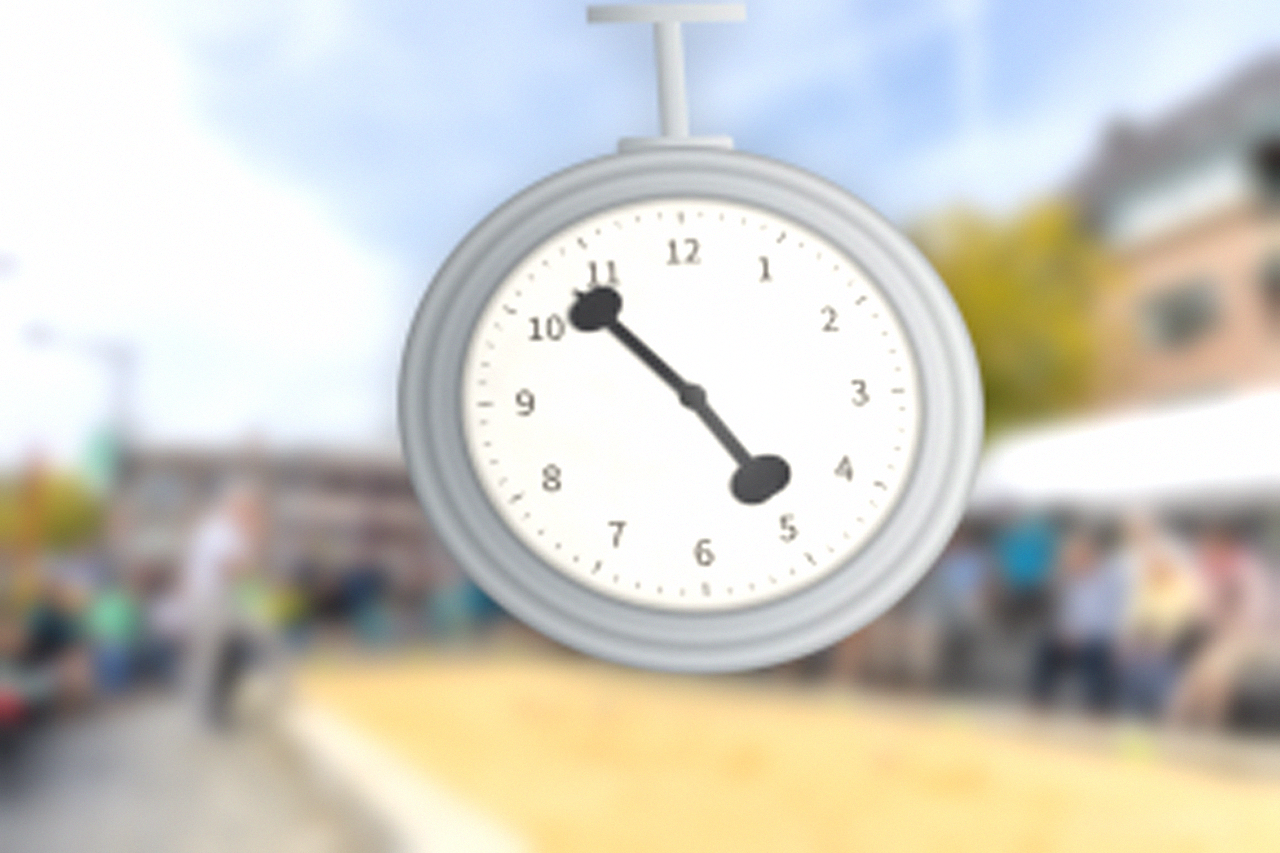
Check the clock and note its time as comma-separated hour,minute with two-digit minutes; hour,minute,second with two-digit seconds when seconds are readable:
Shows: 4,53
